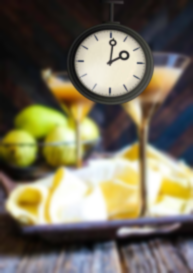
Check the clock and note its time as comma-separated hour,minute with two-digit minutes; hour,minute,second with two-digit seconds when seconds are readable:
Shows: 2,01
